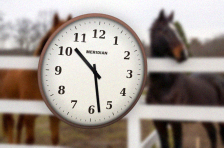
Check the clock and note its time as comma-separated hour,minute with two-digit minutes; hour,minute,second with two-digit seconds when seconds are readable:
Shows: 10,28
